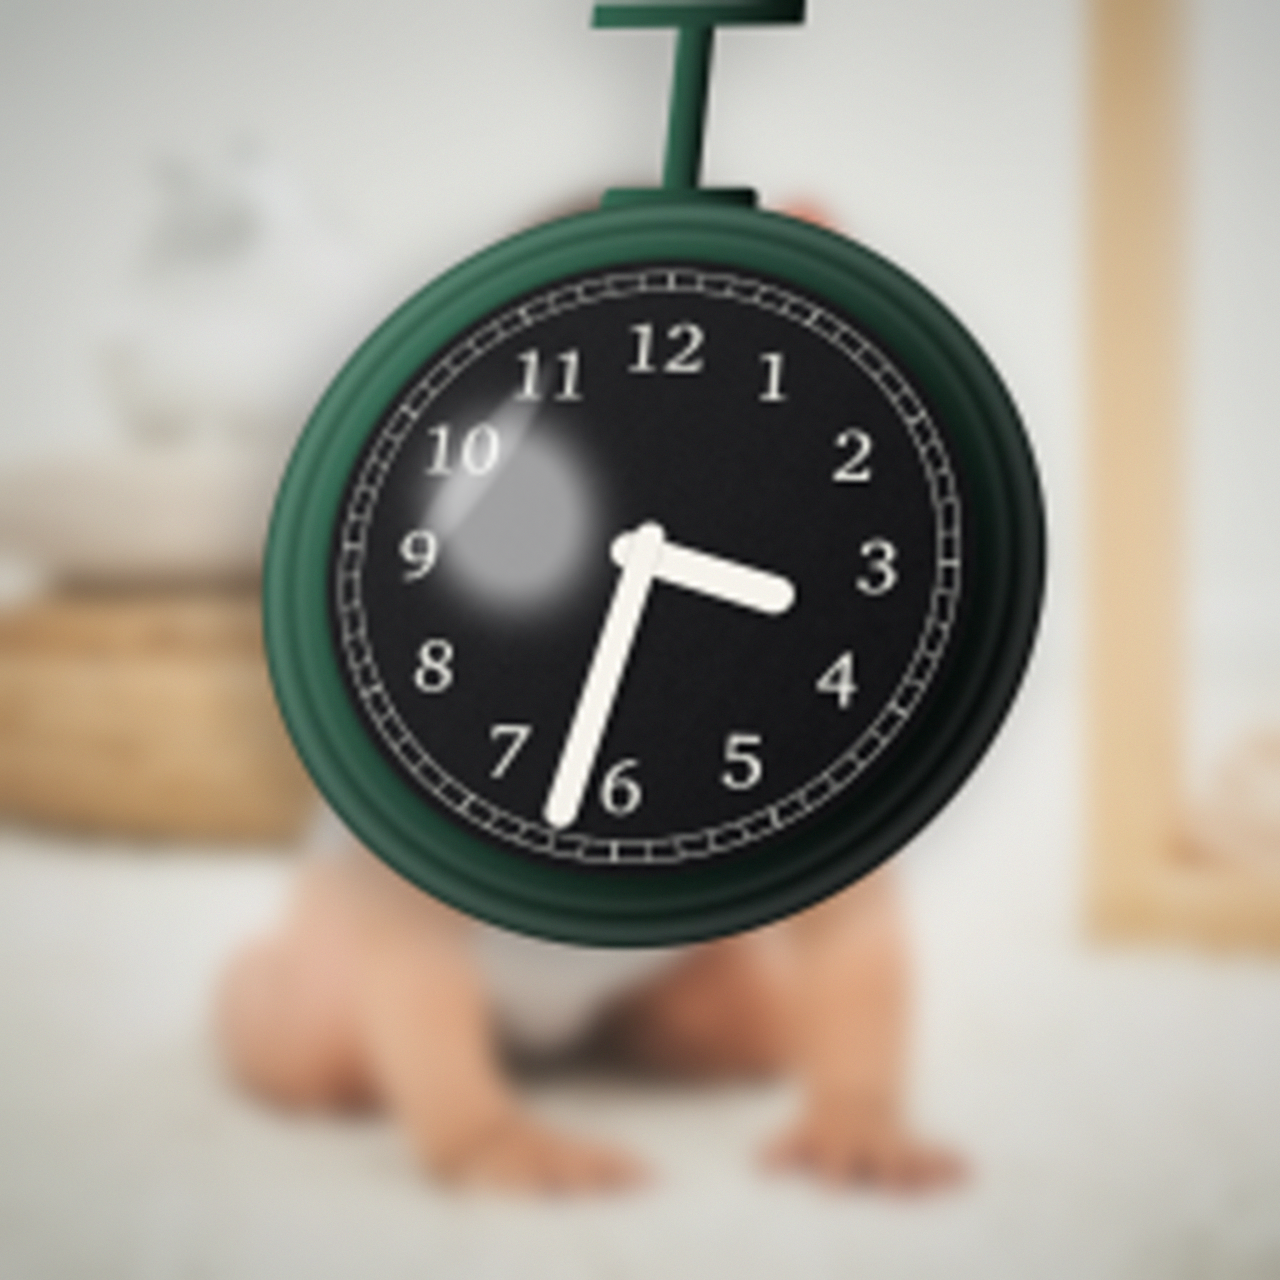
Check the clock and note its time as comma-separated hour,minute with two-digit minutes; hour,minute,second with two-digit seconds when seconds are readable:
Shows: 3,32
